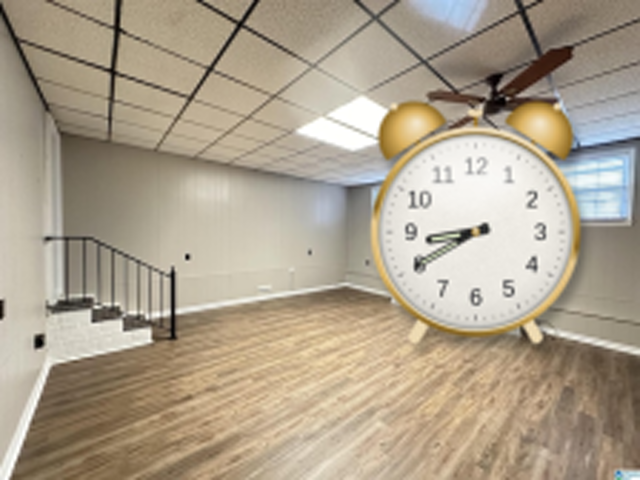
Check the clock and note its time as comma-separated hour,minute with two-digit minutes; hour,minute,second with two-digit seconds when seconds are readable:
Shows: 8,40
